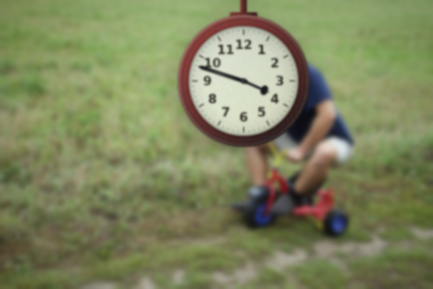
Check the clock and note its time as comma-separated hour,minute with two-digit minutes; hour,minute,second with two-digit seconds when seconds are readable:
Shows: 3,48
